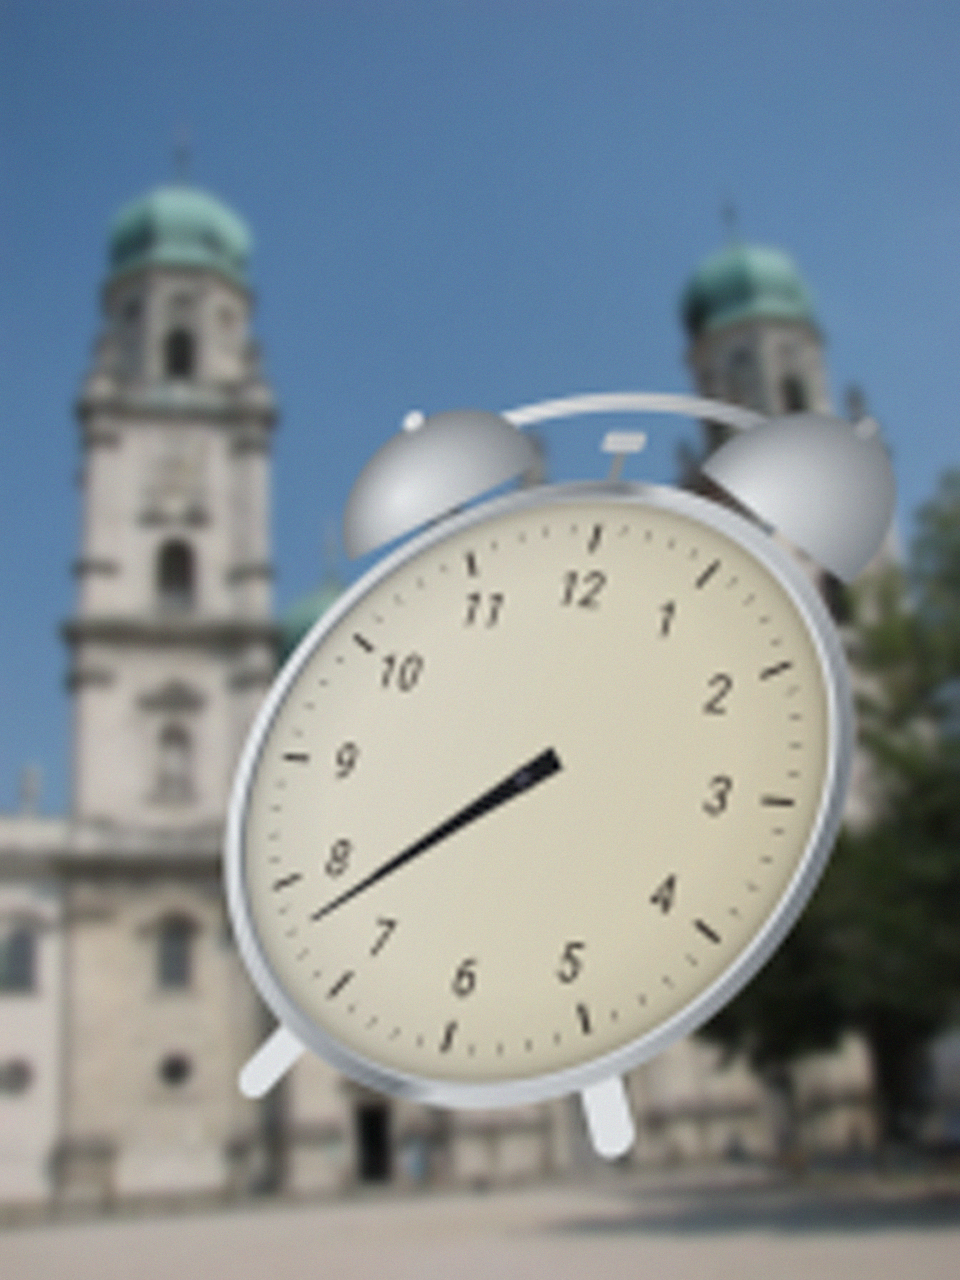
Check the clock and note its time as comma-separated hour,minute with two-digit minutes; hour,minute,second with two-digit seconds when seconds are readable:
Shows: 7,38
